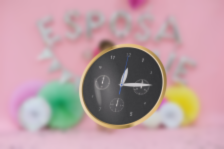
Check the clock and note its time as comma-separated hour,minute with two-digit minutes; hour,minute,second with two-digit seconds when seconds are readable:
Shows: 12,14
